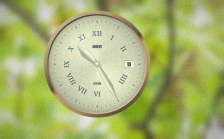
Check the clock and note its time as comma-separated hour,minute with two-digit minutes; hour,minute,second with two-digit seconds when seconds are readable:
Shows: 10,25
